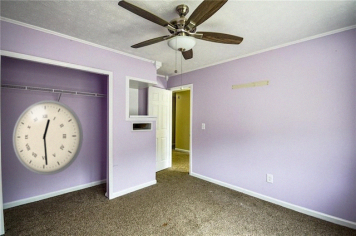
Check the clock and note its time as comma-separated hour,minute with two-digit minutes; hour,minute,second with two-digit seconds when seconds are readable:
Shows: 12,29
